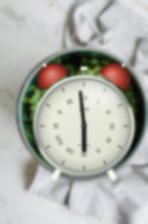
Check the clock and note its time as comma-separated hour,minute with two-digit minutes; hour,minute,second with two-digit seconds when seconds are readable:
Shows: 5,59
